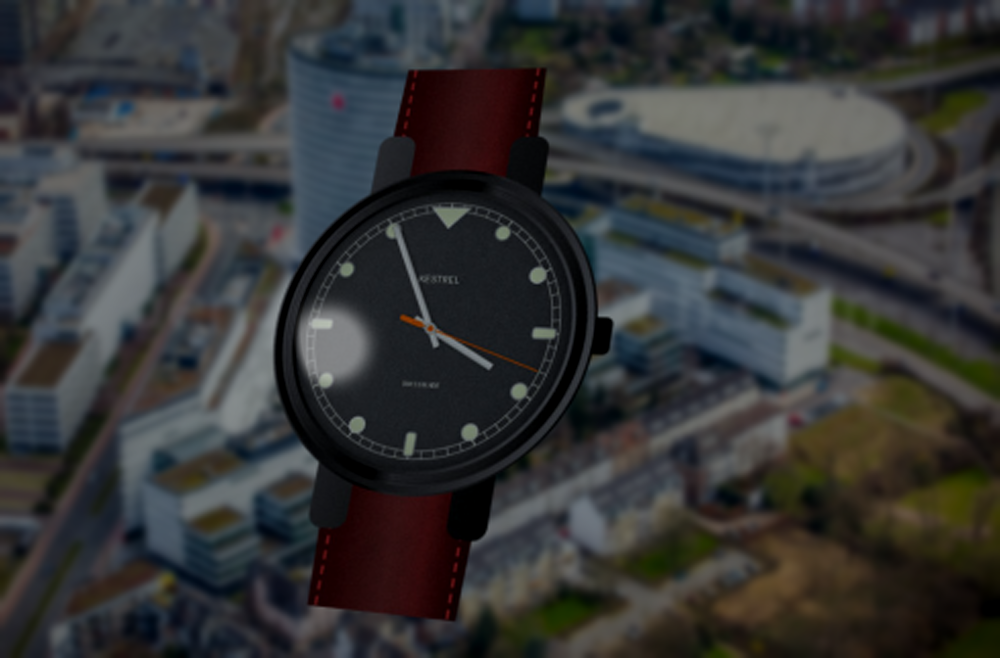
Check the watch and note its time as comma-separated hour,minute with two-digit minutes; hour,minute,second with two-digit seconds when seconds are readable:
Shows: 3,55,18
